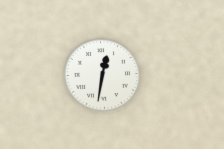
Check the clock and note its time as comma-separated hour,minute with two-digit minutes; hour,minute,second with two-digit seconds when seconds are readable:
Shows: 12,32
